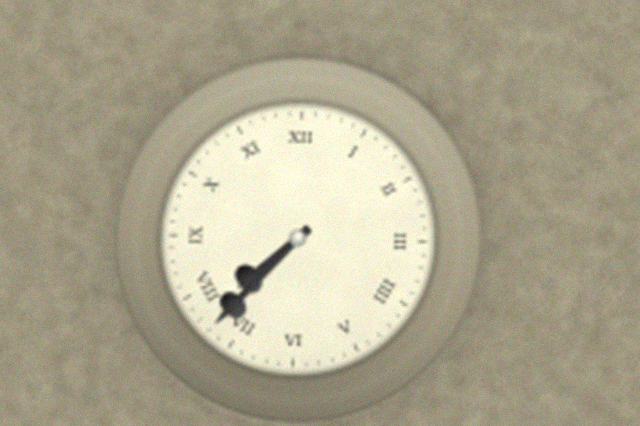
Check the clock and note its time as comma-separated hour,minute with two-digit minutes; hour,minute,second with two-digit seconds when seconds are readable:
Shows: 7,37
